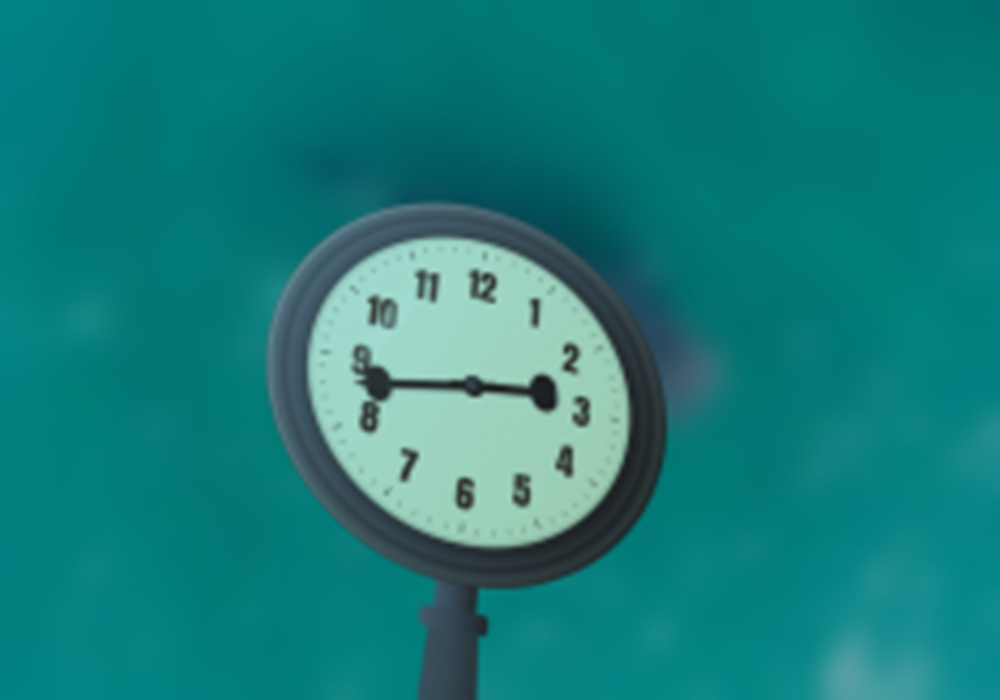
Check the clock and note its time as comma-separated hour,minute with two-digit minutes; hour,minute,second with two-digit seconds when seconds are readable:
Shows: 2,43
